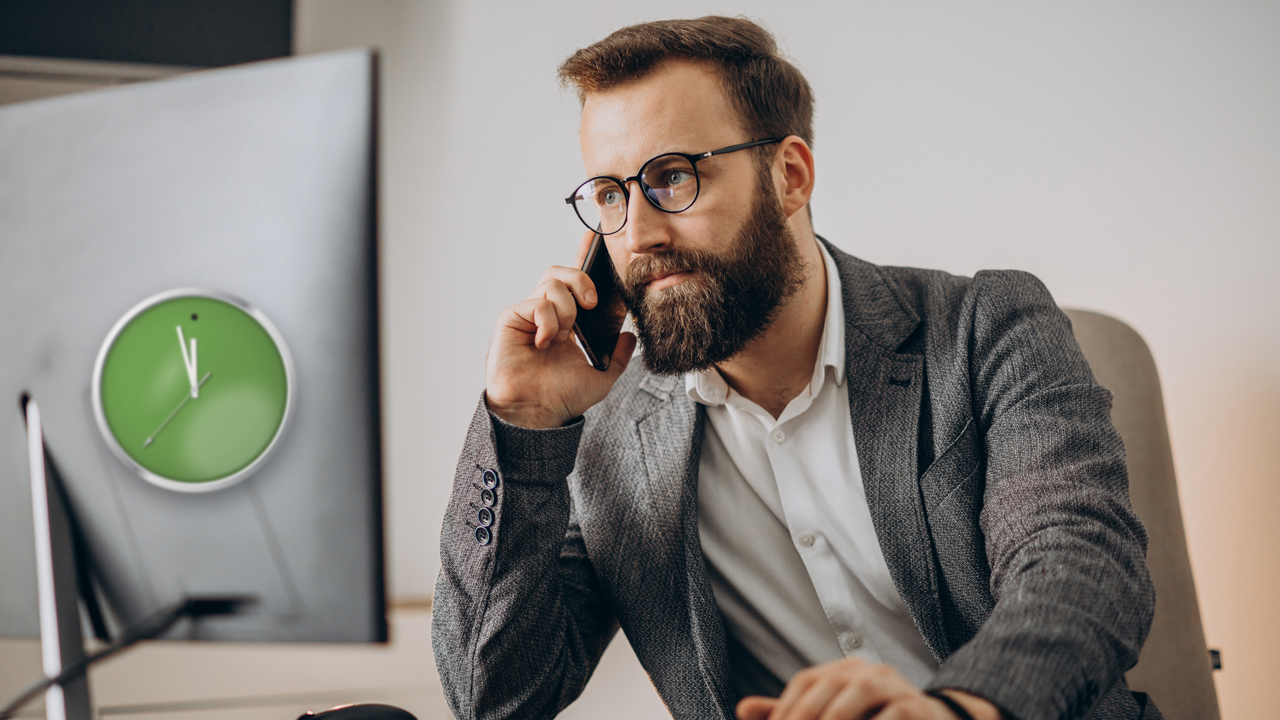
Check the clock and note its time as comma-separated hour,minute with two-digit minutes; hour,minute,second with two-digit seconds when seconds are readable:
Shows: 11,57,37
